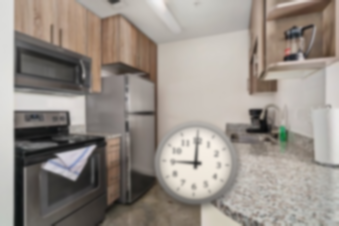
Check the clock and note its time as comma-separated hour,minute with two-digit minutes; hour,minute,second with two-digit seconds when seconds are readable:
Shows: 9,00
